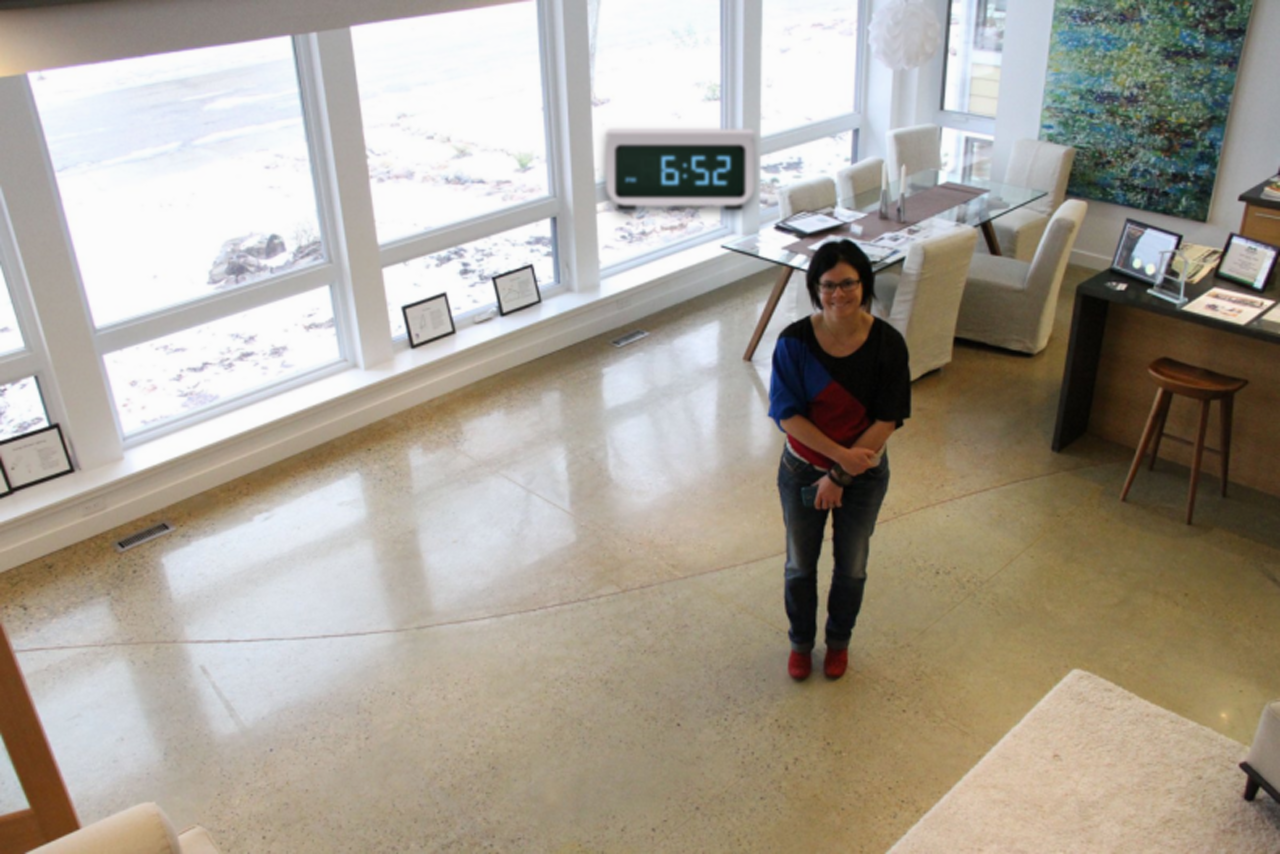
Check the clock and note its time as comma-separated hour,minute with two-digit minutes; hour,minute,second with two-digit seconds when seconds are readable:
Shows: 6,52
